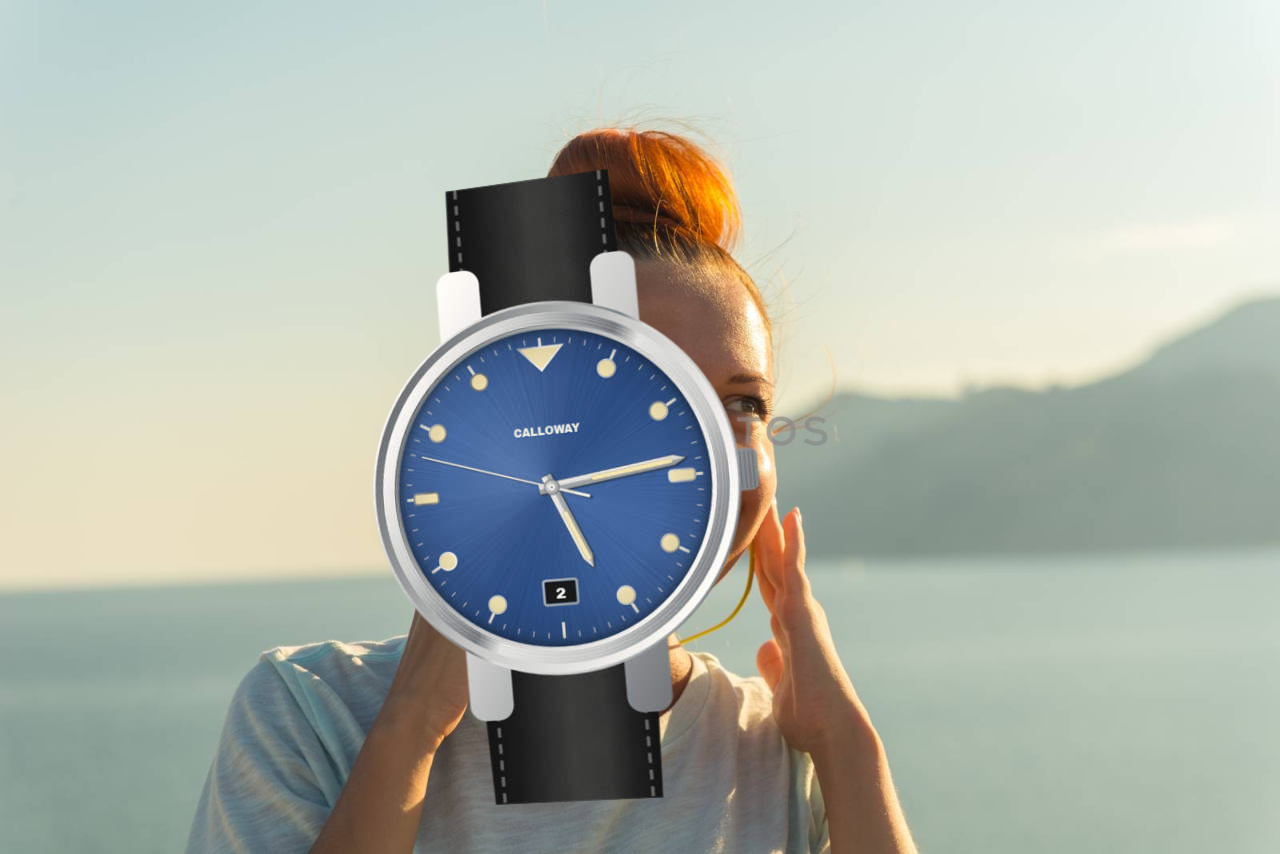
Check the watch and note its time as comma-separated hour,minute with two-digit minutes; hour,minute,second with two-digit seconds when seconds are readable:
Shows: 5,13,48
